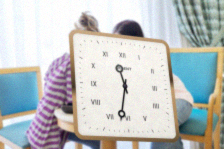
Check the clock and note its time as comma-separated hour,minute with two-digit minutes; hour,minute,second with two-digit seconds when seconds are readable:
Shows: 11,32
